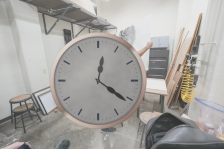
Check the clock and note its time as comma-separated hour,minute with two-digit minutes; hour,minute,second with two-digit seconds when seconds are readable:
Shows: 12,21
